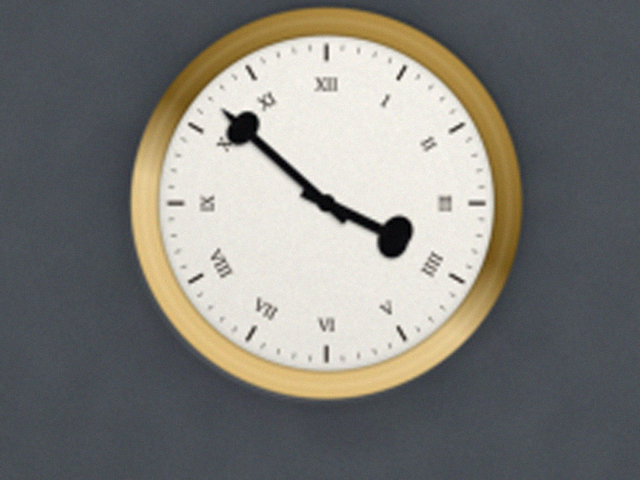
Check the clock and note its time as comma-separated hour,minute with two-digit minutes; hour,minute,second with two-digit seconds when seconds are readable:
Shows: 3,52
